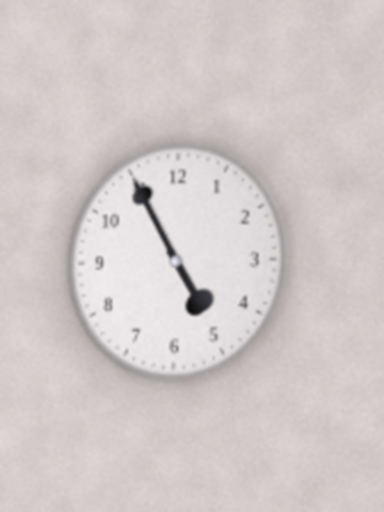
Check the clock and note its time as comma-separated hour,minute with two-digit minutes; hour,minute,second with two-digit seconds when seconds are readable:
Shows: 4,55
